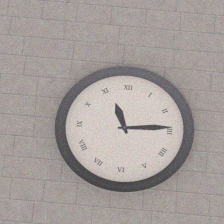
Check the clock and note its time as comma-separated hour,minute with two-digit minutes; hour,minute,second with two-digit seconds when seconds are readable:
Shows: 11,14
